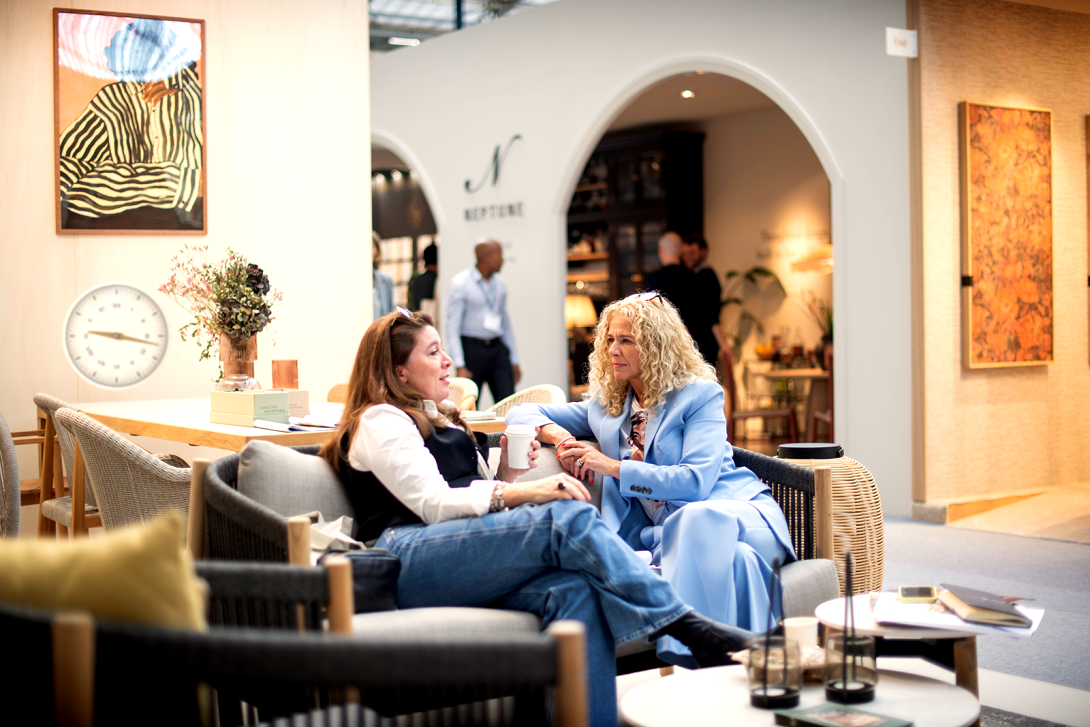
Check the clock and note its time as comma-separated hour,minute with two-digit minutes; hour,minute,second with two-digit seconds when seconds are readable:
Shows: 9,17
